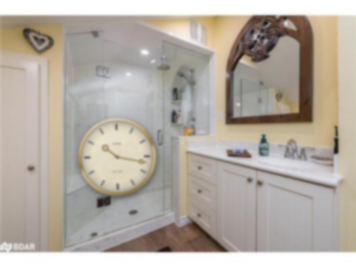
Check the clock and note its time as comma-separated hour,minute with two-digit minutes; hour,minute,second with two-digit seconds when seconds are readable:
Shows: 10,17
